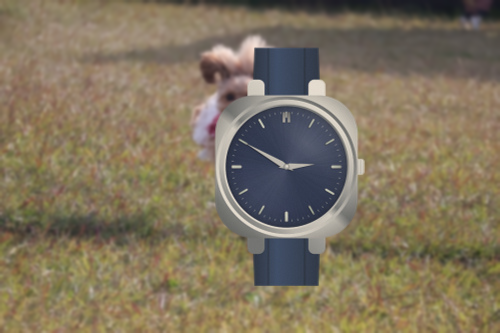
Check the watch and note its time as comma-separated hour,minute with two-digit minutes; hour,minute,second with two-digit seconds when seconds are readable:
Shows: 2,50
